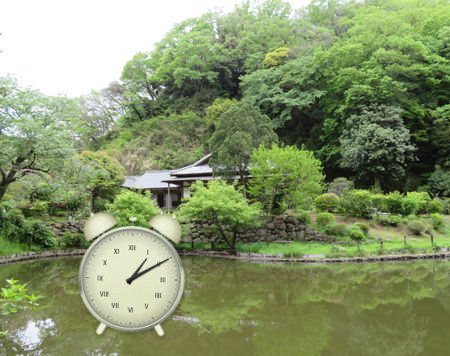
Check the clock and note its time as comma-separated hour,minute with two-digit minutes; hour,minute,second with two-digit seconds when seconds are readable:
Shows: 1,10
